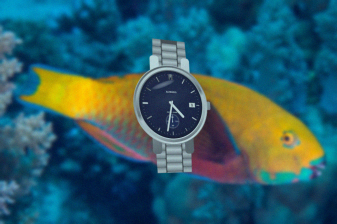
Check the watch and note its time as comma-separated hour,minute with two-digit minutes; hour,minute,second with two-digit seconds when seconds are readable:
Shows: 4,32
